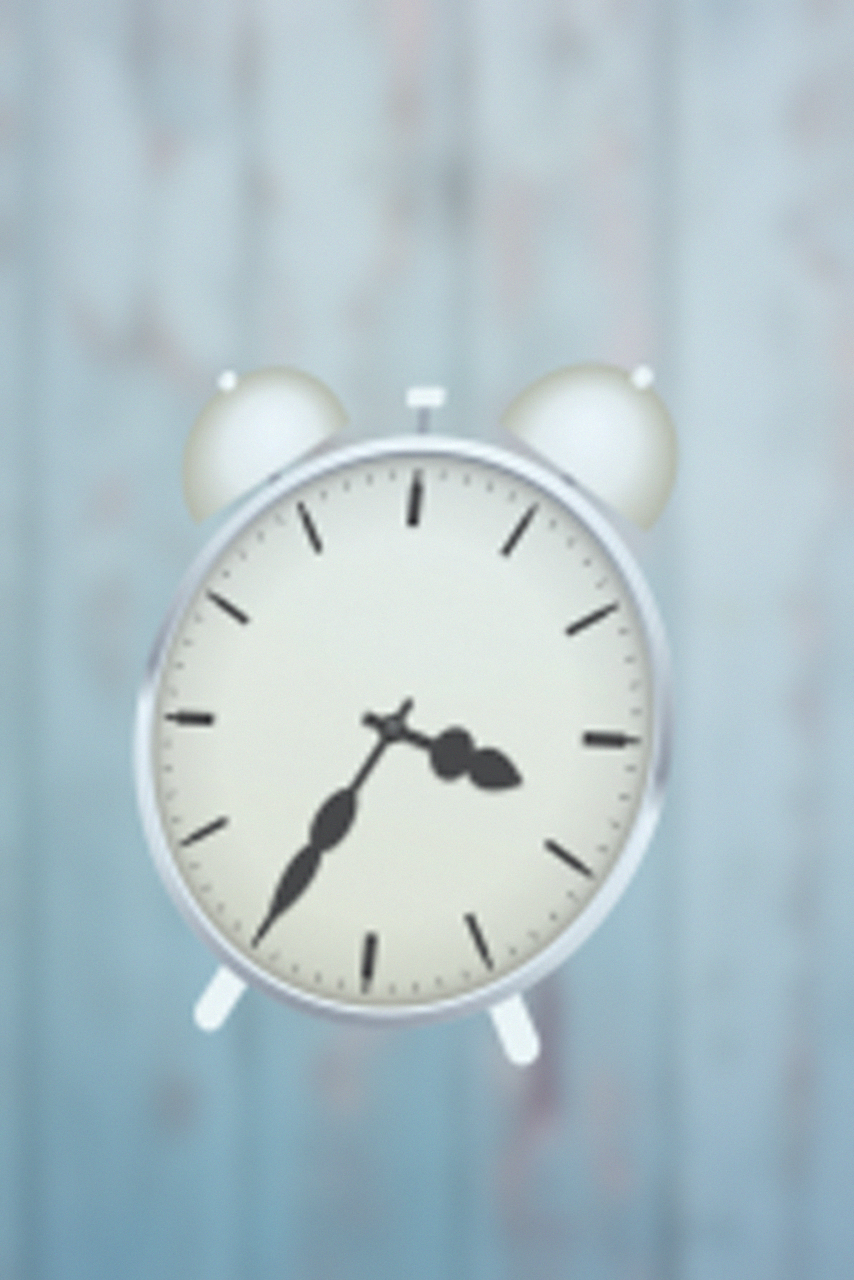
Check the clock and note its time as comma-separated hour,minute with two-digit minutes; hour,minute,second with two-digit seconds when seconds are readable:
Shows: 3,35
